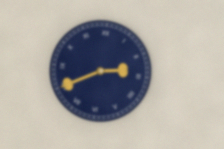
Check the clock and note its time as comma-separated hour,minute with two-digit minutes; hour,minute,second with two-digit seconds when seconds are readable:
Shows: 2,40
